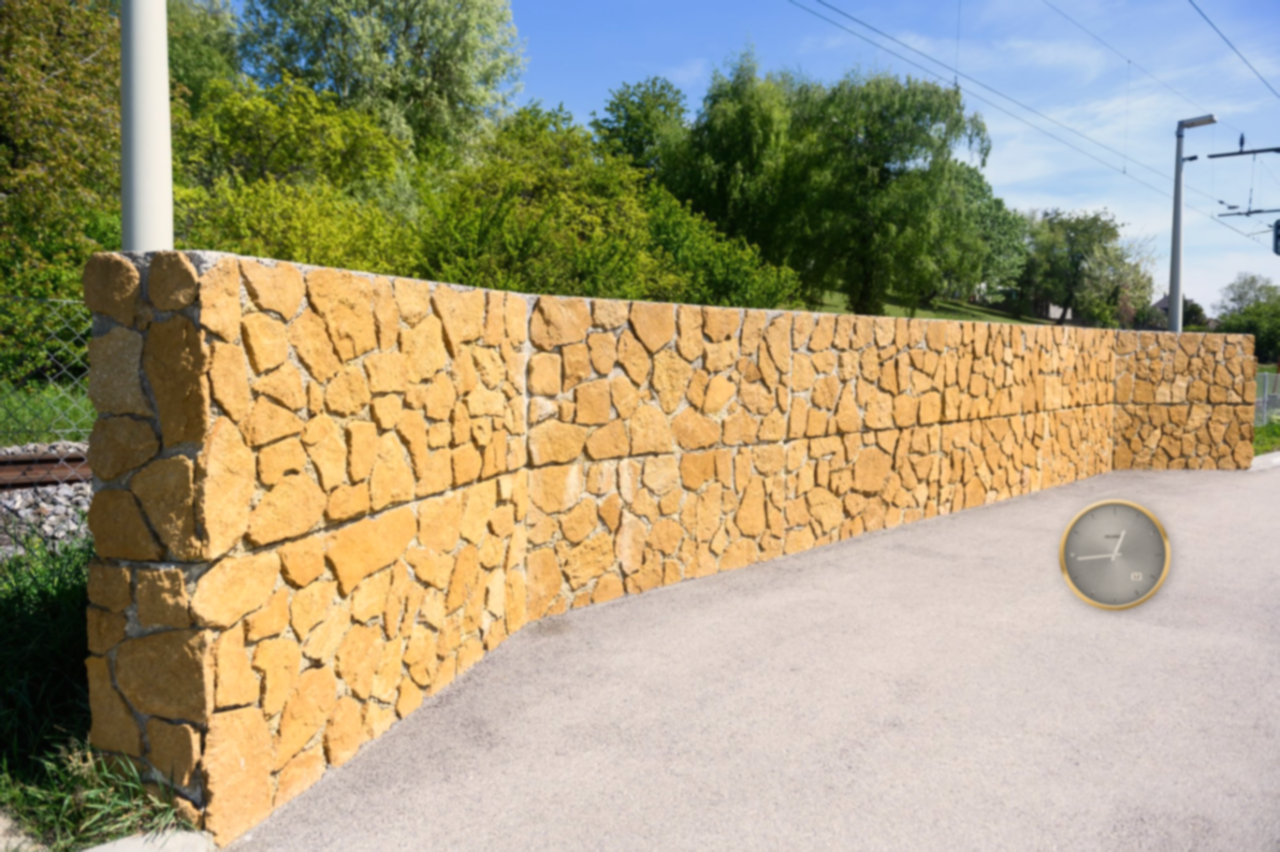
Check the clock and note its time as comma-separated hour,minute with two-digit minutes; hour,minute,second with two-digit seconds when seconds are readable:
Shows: 12,44
